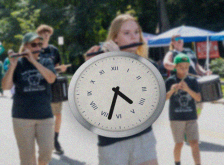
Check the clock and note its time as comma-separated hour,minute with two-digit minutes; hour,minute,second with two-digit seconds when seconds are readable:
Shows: 4,33
